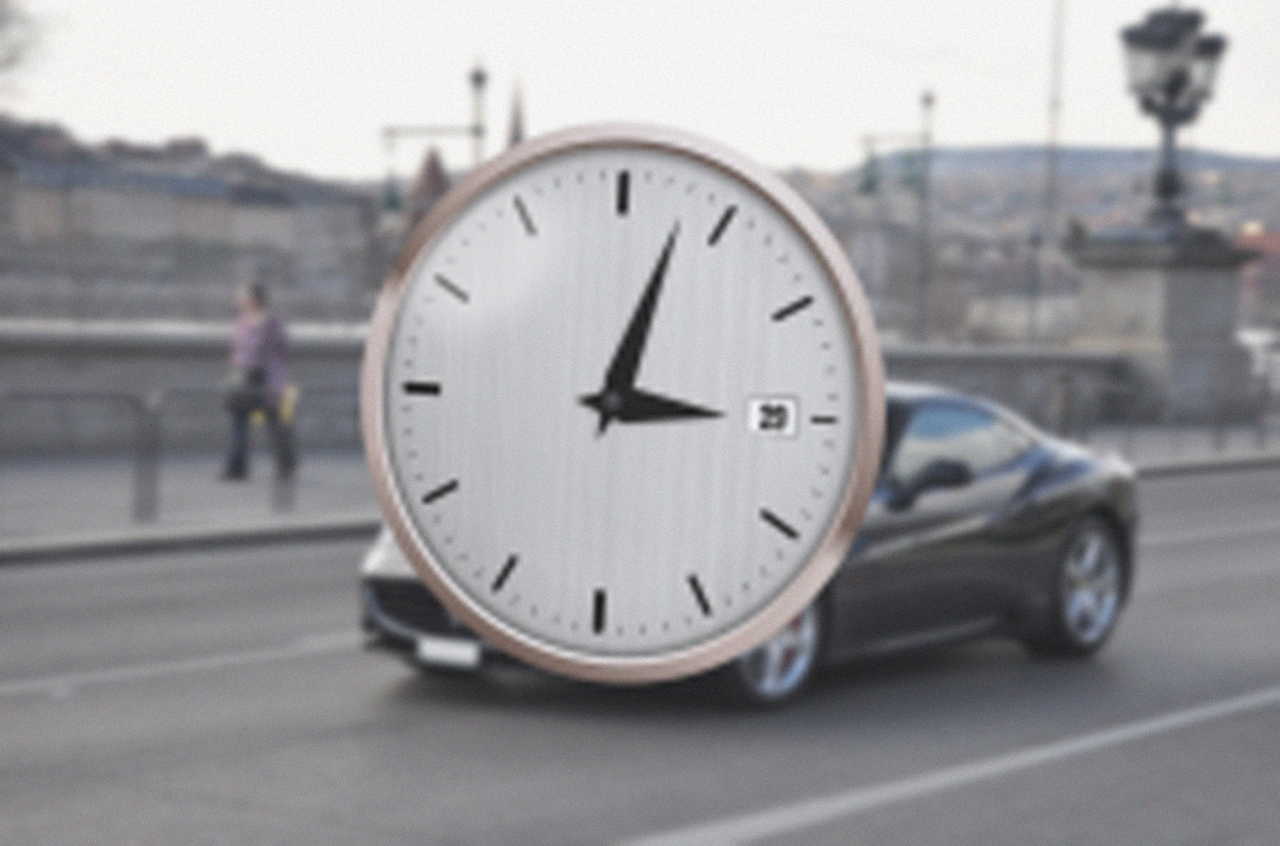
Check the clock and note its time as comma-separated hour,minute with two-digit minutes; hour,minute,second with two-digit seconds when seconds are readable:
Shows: 3,03
